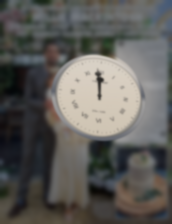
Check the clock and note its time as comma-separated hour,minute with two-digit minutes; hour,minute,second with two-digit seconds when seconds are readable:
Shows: 11,59
